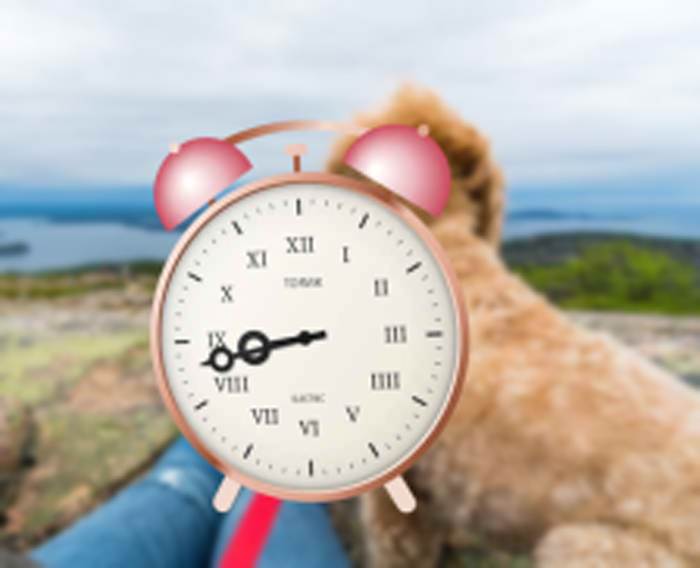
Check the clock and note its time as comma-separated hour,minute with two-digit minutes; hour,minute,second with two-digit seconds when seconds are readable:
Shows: 8,43
